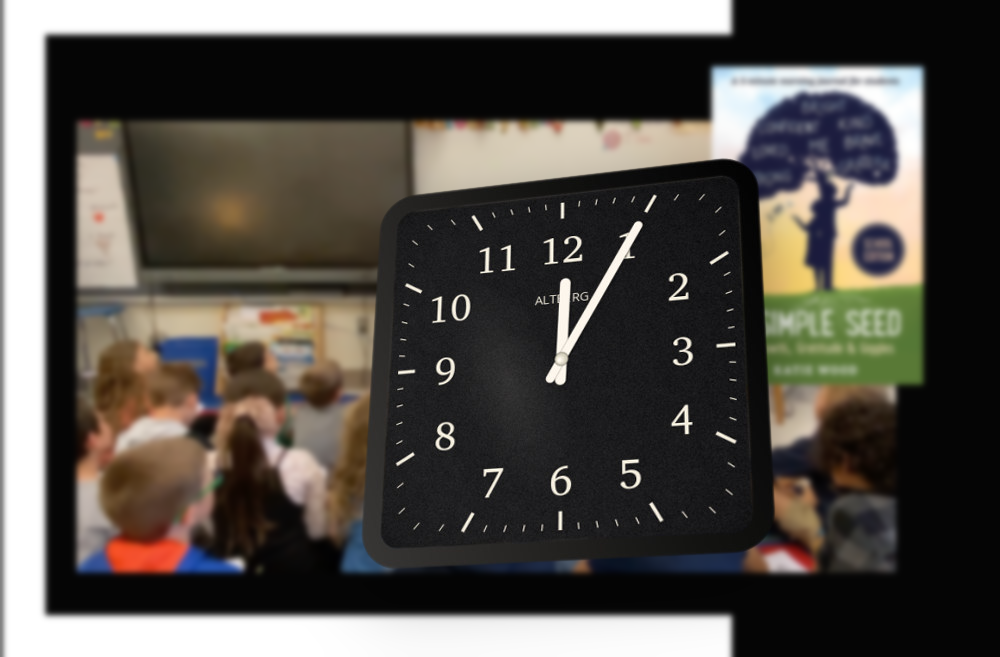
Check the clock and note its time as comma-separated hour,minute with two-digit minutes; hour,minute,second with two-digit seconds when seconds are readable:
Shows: 12,05
